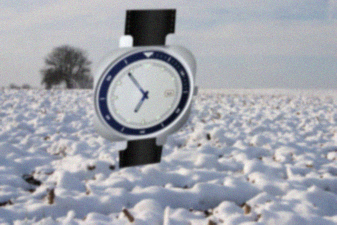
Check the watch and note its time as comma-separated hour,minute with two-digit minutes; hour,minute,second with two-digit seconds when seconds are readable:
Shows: 6,54
